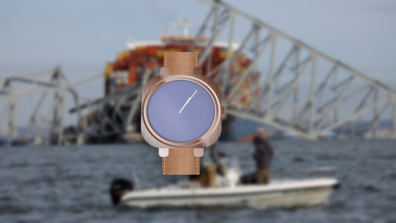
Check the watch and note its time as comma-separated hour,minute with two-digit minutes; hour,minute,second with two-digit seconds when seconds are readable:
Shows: 1,06
